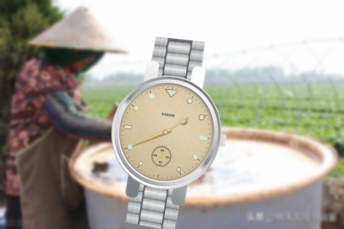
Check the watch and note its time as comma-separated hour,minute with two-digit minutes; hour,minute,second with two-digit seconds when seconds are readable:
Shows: 1,40
